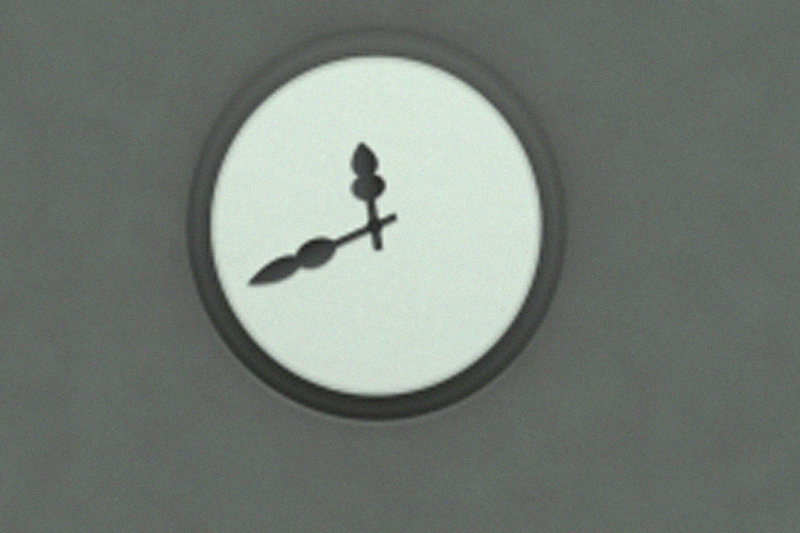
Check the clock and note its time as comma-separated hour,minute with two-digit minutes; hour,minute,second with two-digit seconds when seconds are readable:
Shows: 11,41
